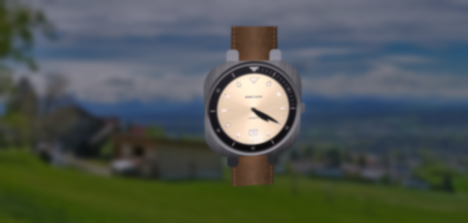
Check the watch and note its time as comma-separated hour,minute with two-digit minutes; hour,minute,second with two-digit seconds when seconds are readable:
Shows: 4,20
